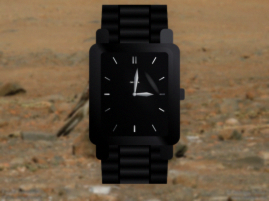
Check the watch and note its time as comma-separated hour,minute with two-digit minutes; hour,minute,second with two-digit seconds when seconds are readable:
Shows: 3,01
